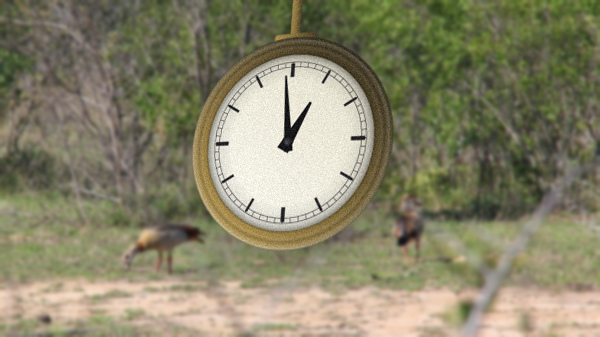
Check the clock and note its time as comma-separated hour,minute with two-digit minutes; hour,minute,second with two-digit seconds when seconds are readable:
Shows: 12,59
